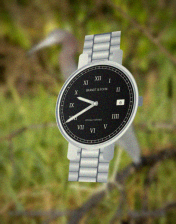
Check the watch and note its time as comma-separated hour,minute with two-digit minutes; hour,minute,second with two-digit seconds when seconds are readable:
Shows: 9,40
